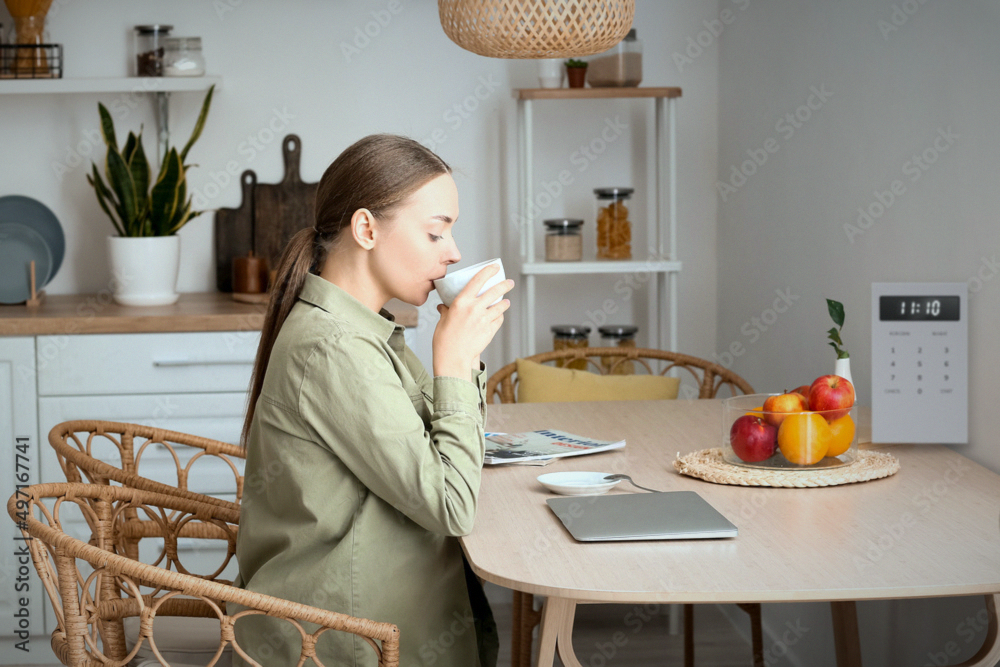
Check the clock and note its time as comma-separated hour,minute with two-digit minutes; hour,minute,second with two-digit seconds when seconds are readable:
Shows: 11,10
